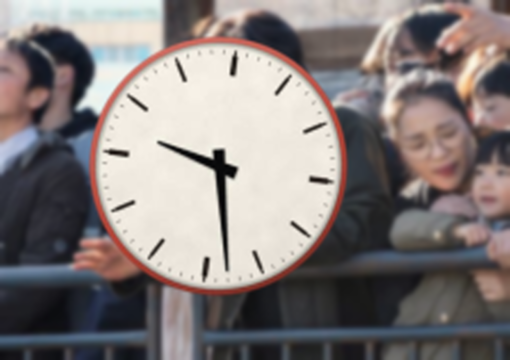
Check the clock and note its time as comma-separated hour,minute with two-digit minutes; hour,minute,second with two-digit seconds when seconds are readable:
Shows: 9,28
